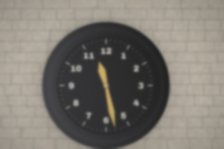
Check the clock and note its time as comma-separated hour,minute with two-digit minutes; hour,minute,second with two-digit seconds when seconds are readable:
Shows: 11,28
